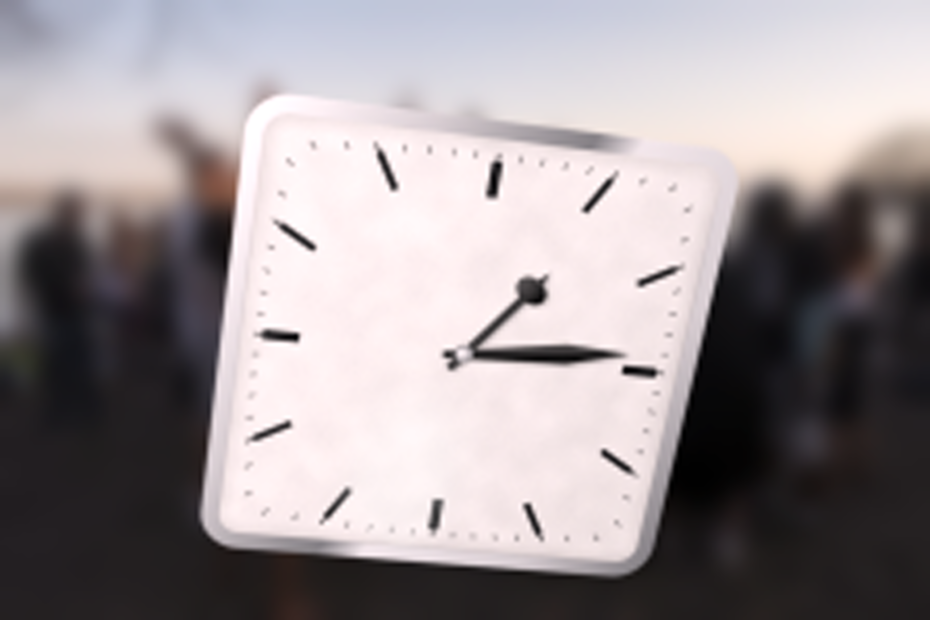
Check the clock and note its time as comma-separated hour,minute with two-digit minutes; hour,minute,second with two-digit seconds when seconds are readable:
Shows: 1,14
